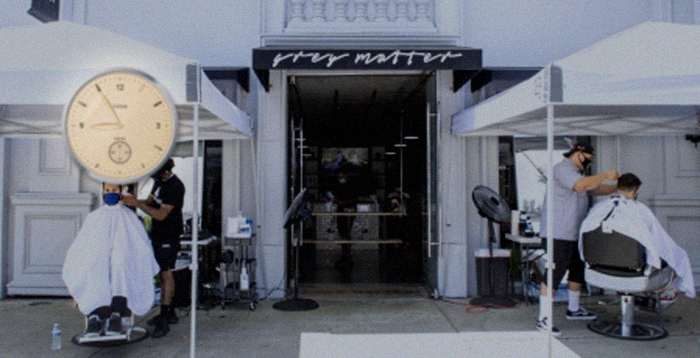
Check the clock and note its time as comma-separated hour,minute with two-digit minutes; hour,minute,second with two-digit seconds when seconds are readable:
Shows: 8,55
